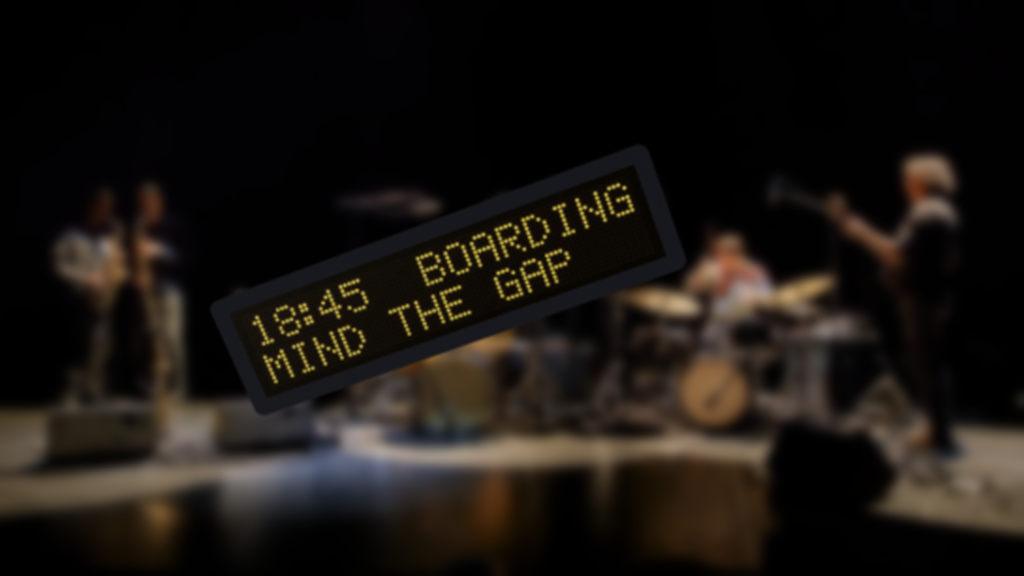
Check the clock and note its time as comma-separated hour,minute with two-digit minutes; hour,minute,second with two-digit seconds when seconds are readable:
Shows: 18,45
